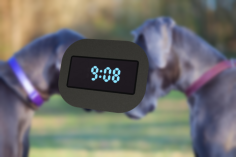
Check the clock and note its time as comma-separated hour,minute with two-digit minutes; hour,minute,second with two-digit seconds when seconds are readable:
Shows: 9,08
